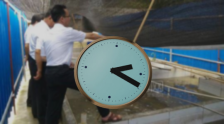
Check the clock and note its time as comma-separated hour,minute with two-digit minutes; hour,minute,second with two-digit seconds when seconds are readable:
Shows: 2,19
